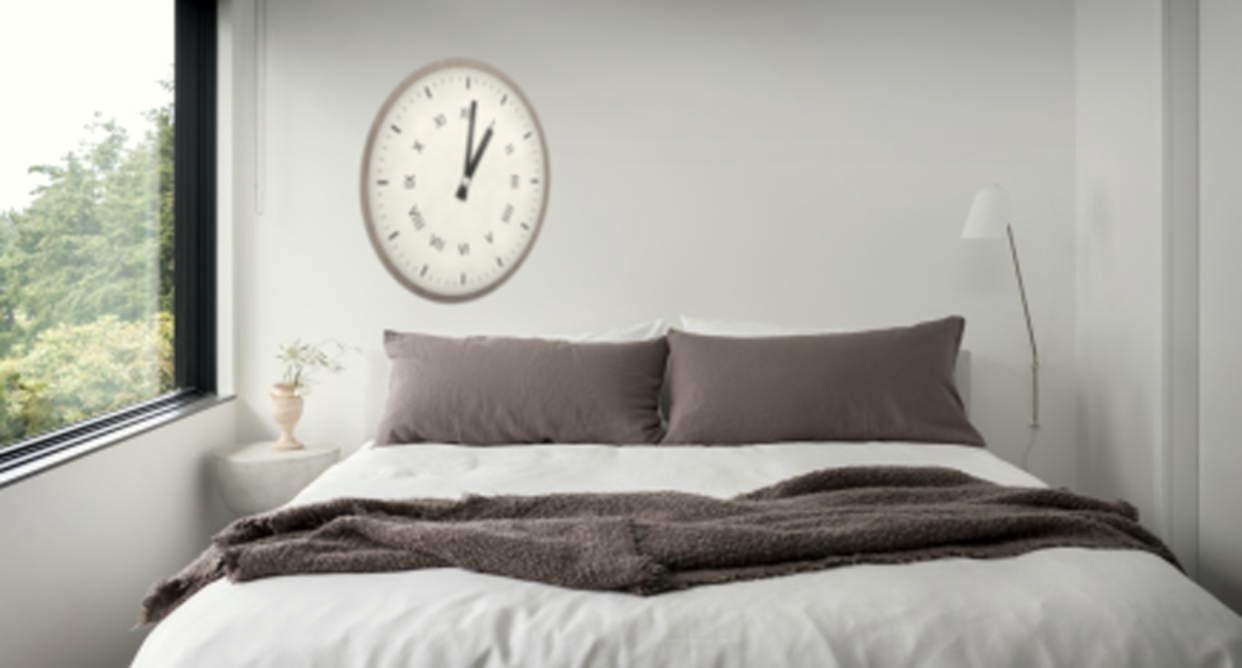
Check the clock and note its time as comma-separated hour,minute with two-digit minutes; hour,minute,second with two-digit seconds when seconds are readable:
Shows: 1,01
